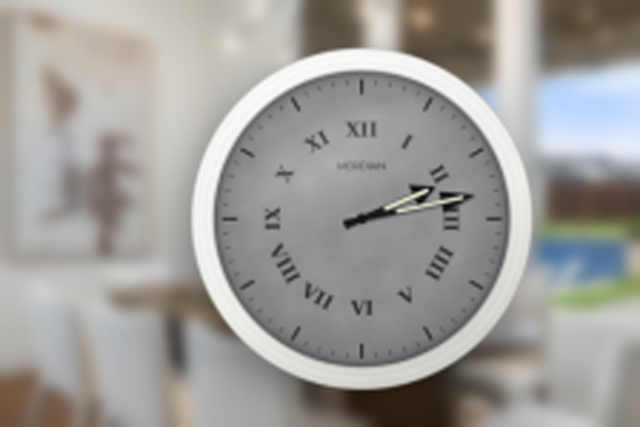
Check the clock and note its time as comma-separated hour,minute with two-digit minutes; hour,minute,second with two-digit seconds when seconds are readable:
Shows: 2,13
